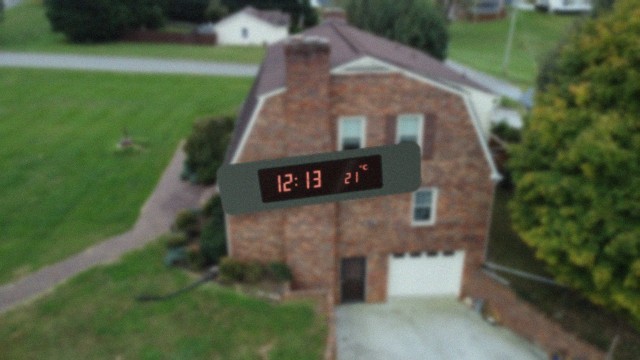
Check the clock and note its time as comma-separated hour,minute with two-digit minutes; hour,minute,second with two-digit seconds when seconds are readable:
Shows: 12,13
